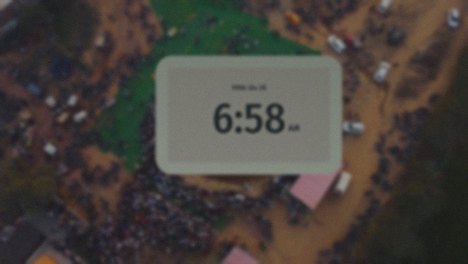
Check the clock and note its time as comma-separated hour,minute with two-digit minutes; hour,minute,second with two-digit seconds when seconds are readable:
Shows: 6,58
